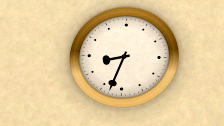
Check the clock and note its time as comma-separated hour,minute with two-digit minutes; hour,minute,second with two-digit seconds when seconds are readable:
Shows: 8,33
